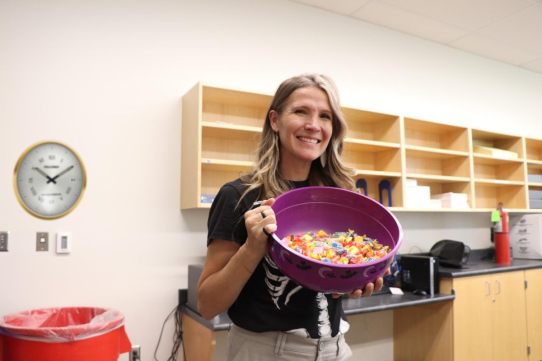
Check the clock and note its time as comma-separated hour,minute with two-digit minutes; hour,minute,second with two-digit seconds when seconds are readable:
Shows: 10,10
